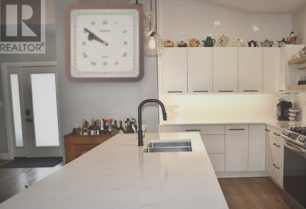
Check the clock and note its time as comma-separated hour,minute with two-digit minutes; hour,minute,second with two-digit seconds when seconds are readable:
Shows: 9,51
